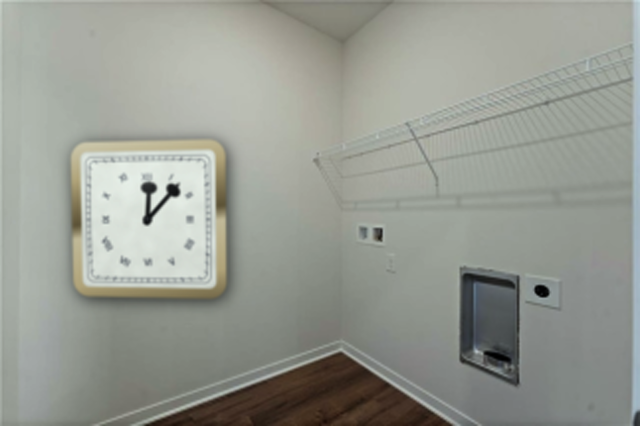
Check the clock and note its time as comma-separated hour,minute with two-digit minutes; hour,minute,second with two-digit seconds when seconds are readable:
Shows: 12,07
